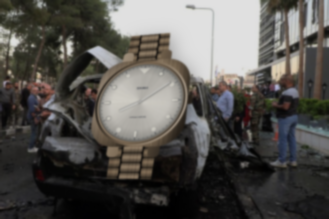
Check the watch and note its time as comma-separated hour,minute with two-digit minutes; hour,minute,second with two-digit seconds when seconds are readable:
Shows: 8,09
